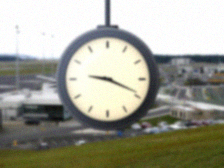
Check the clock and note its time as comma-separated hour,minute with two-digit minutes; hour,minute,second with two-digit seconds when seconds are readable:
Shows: 9,19
